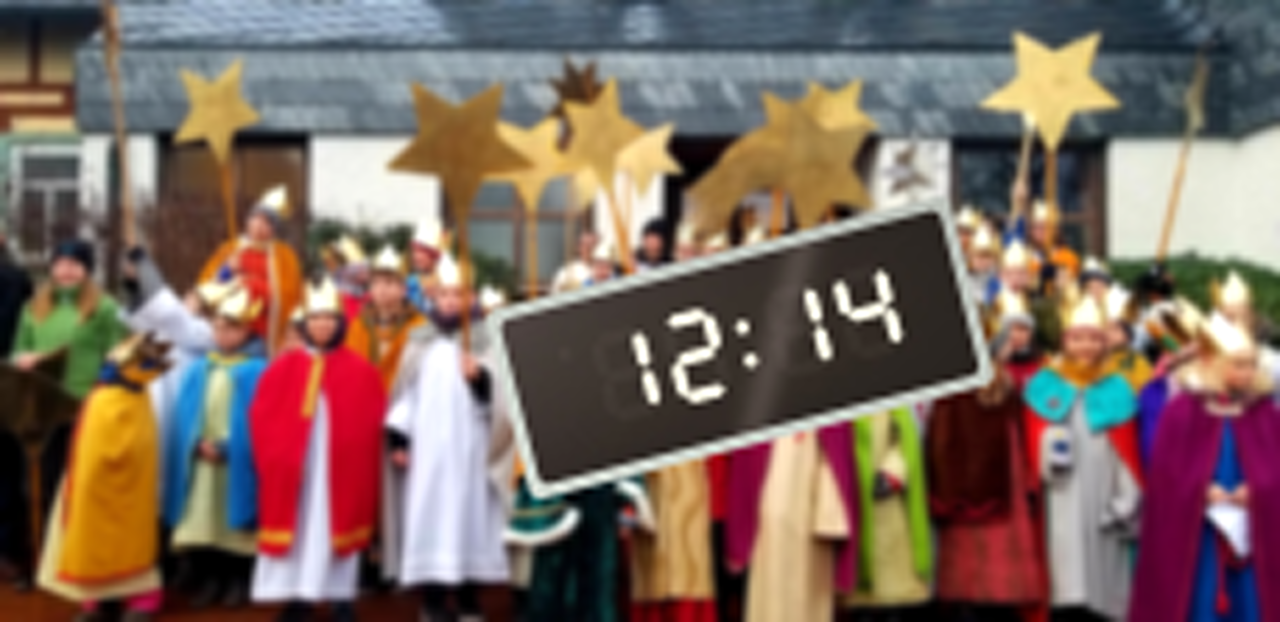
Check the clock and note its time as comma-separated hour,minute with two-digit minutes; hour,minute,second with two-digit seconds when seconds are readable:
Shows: 12,14
